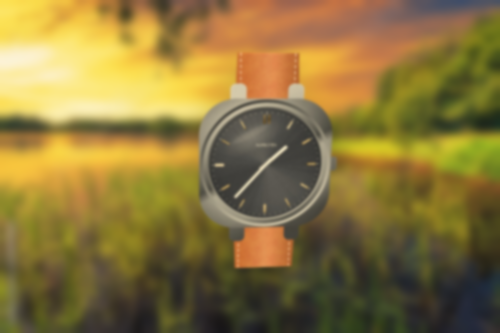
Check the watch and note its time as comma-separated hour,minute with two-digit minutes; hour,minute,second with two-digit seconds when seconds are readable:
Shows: 1,37
